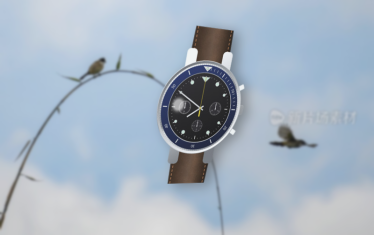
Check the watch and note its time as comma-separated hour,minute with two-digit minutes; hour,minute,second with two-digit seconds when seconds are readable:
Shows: 7,50
